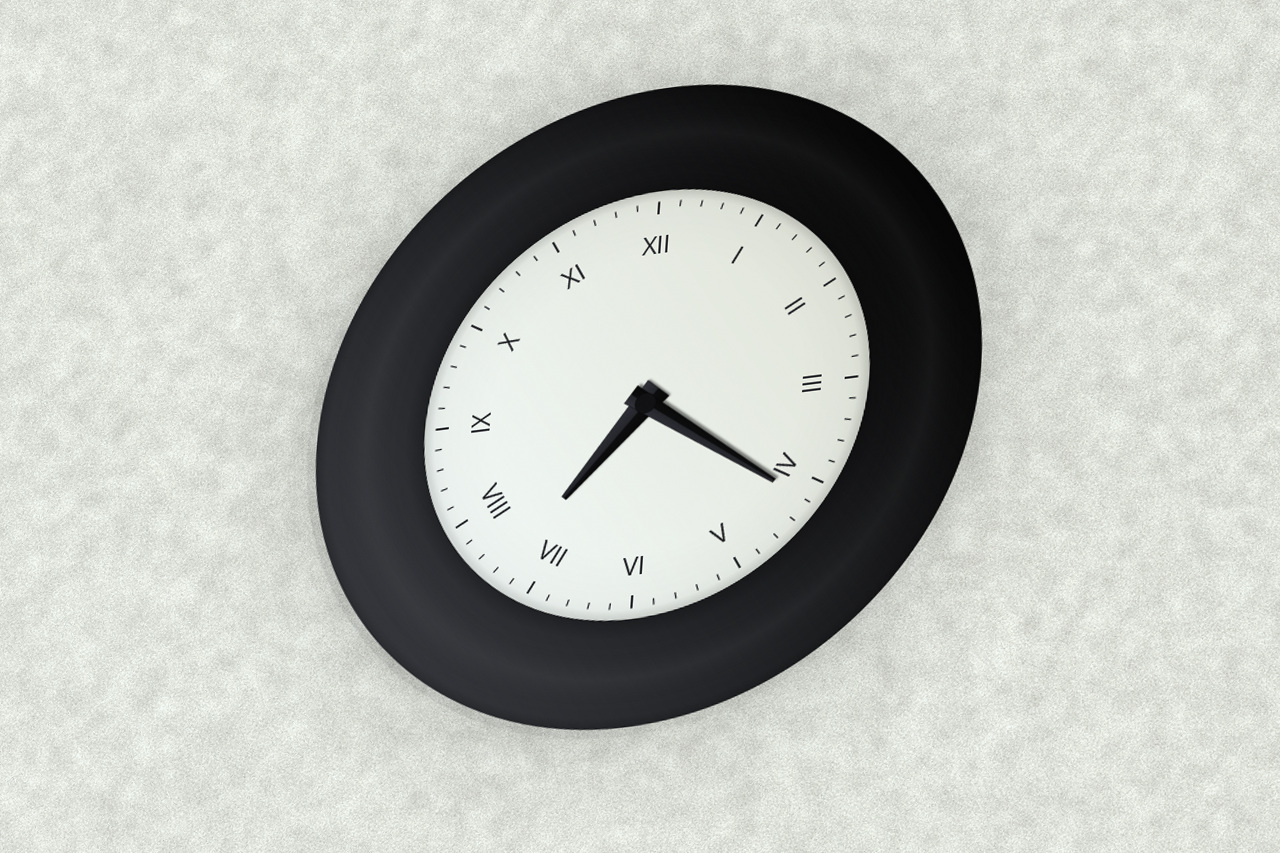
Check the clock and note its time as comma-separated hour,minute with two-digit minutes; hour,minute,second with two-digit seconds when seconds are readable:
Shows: 7,21
